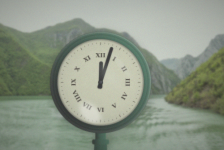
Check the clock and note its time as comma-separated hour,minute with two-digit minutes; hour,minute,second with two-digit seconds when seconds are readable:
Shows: 12,03
